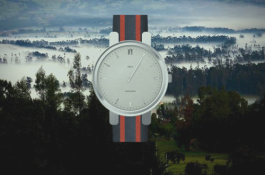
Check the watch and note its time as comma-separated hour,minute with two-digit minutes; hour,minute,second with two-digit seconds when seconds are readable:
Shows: 1,05
